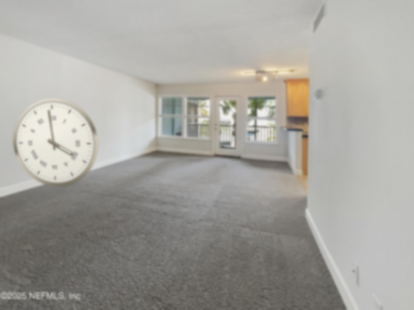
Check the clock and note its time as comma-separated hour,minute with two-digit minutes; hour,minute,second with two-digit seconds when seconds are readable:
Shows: 3,59
